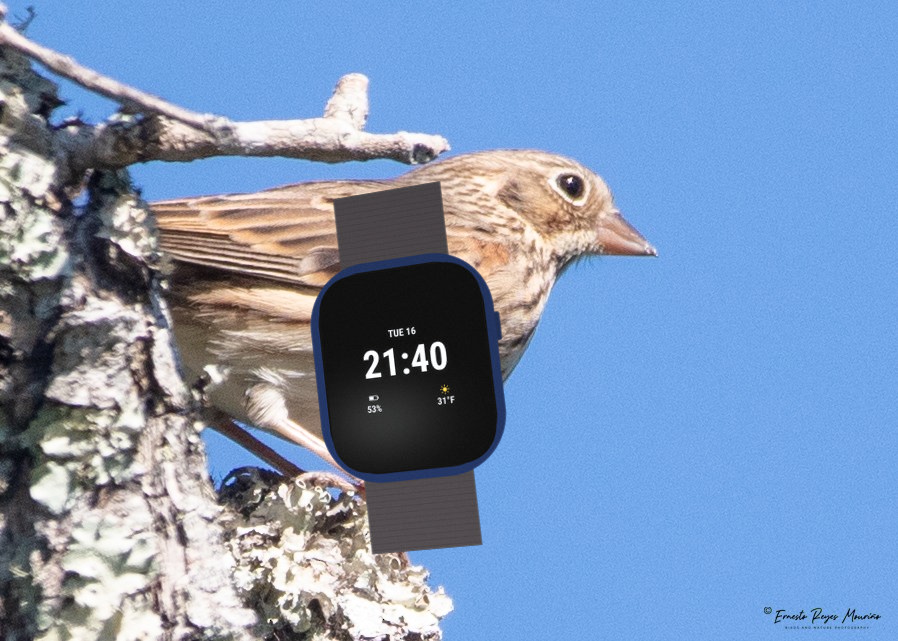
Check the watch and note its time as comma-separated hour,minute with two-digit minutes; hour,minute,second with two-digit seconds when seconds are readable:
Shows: 21,40
